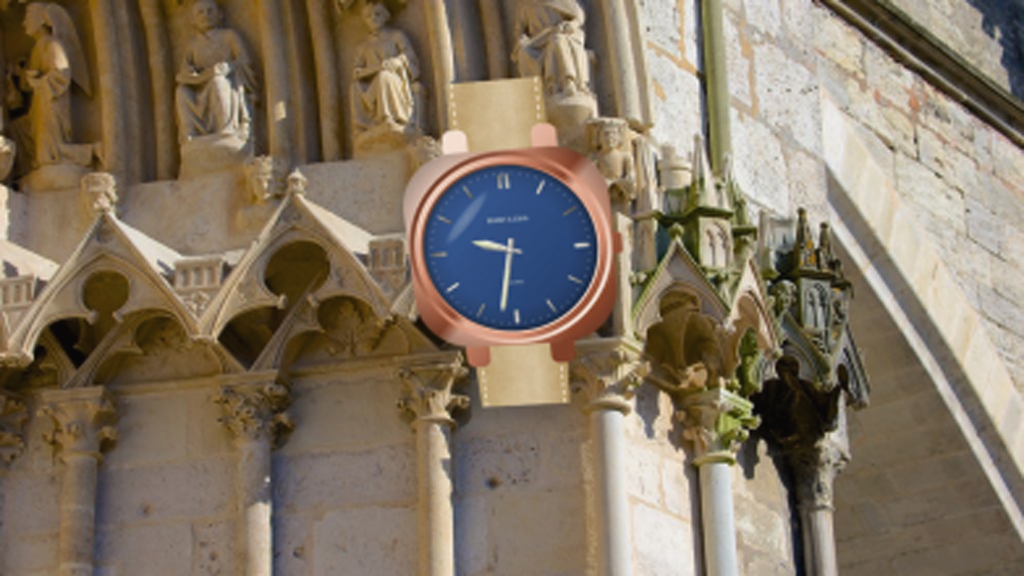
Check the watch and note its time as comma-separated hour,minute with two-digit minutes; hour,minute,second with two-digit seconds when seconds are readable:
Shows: 9,32
